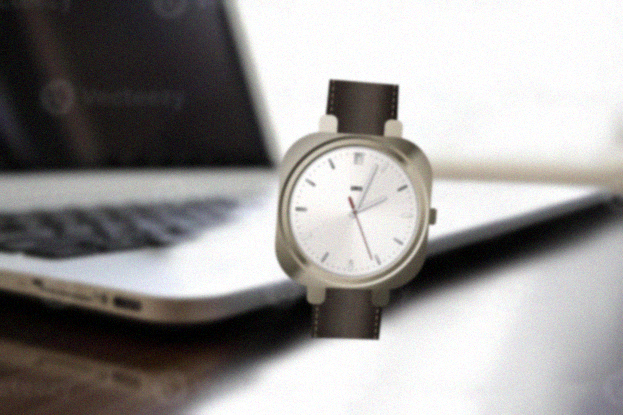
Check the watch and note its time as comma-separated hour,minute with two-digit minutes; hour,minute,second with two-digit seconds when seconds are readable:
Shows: 2,03,26
